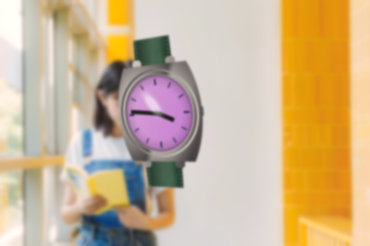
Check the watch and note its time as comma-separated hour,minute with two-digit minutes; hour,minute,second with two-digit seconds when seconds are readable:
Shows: 3,46
